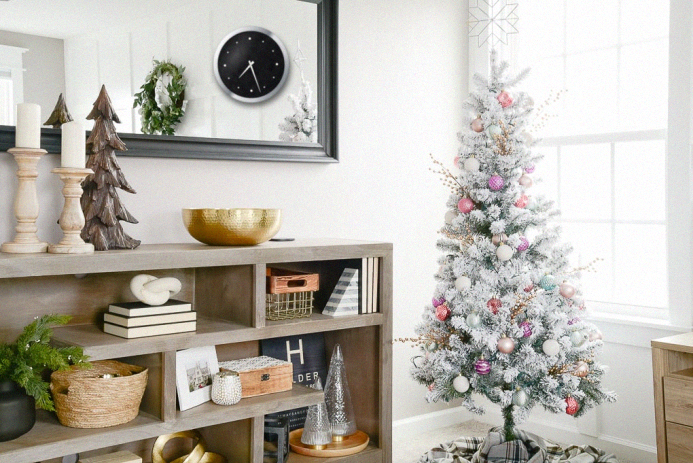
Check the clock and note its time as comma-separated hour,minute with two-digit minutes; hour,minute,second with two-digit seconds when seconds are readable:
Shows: 7,27
